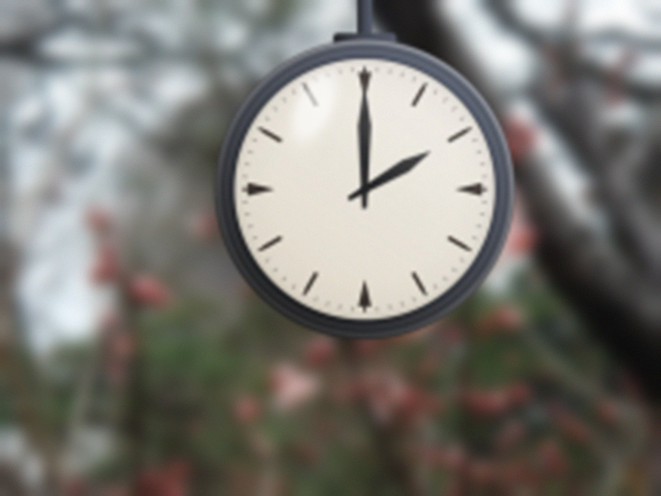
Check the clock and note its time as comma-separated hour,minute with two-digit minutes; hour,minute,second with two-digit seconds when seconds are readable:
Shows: 2,00
